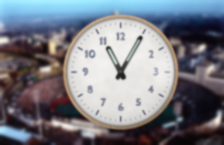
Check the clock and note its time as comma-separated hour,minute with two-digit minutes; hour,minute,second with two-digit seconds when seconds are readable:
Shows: 11,05
